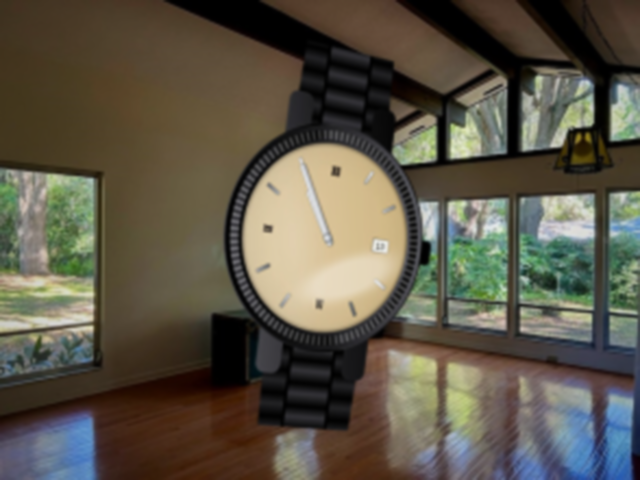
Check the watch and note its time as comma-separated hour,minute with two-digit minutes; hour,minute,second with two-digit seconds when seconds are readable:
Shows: 10,55
